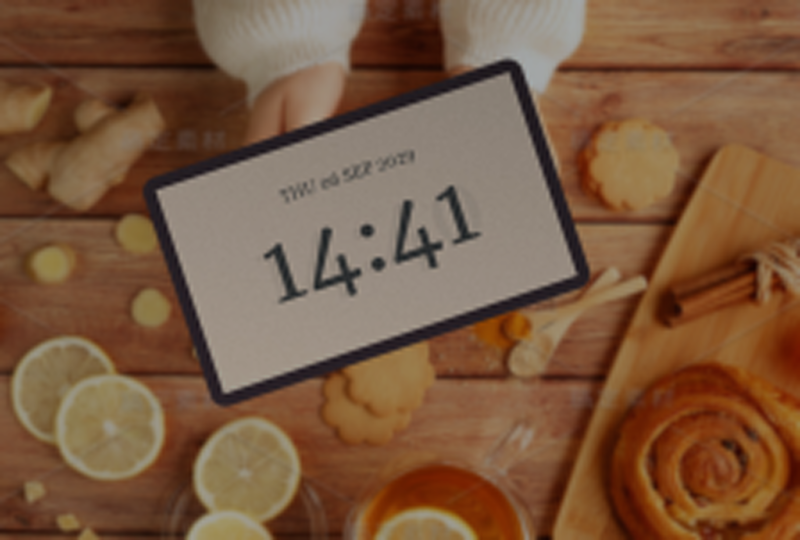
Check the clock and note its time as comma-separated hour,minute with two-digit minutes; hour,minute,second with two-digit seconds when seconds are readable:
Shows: 14,41
